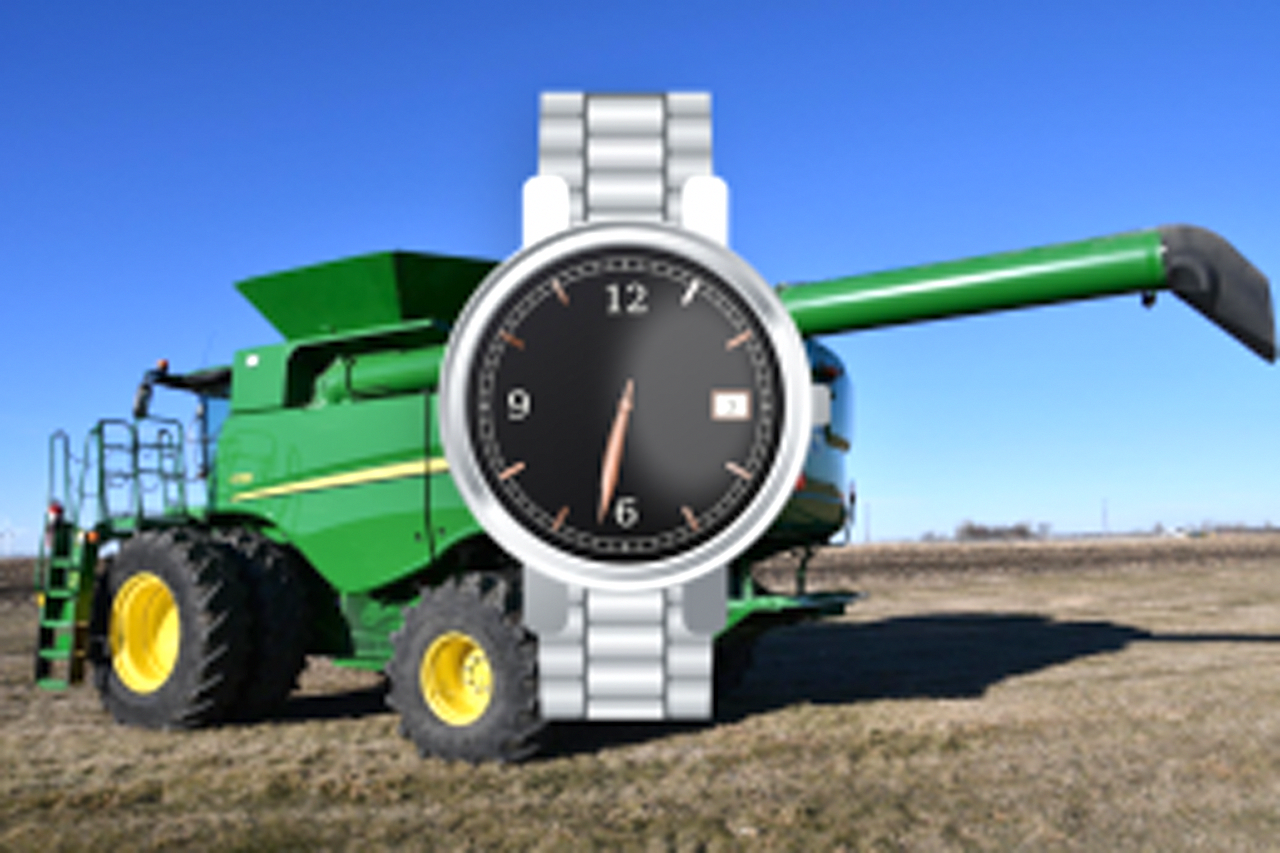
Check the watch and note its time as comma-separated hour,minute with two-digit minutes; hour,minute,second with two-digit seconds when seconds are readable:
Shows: 6,32
